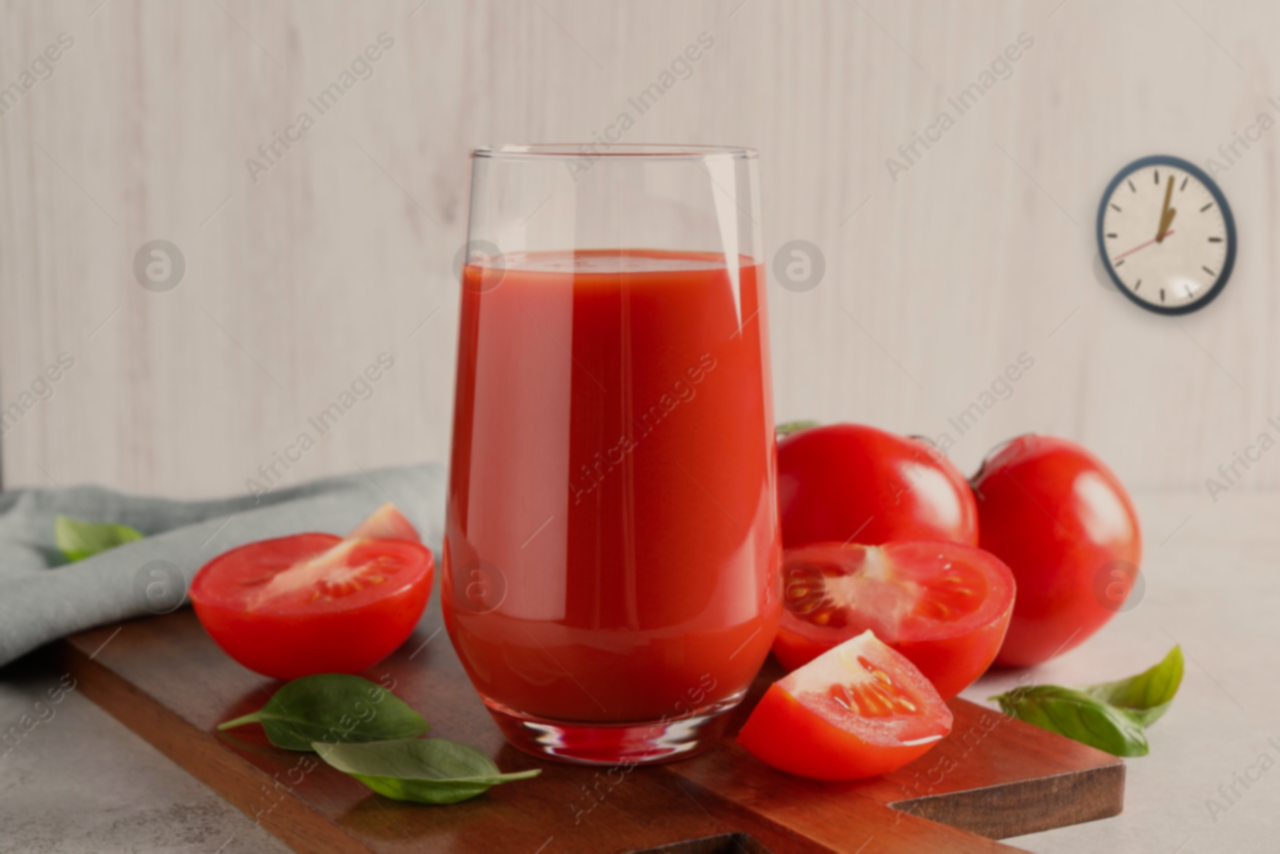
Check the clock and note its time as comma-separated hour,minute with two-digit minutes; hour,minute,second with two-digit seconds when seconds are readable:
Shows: 1,02,41
